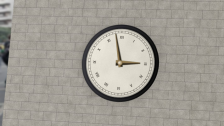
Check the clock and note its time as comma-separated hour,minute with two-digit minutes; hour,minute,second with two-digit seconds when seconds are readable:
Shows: 2,58
